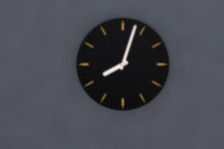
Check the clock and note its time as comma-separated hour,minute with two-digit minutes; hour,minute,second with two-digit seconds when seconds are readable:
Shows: 8,03
